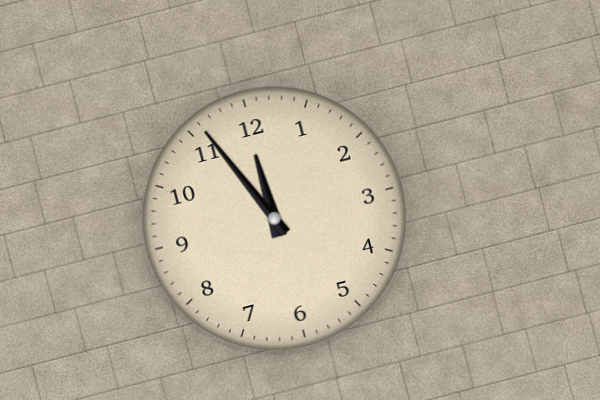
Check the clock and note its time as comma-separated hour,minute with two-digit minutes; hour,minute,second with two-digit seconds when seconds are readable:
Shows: 11,56
